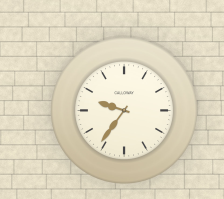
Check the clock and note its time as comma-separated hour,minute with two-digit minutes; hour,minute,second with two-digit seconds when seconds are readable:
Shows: 9,36
